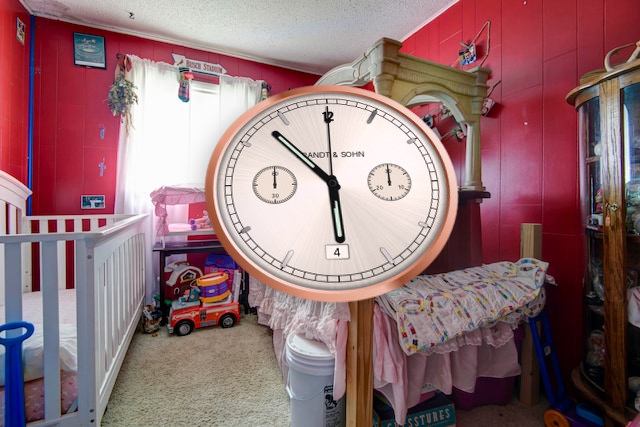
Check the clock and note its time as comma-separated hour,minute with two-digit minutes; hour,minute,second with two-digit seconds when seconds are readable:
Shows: 5,53
